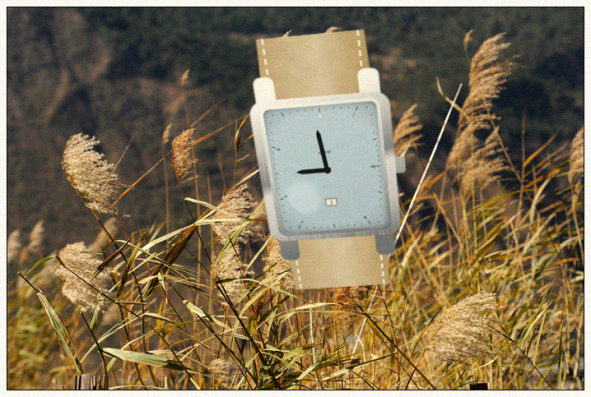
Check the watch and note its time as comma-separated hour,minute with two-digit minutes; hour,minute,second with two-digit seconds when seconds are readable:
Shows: 8,59
